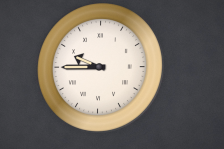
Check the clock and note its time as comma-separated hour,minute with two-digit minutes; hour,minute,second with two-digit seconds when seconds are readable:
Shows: 9,45
